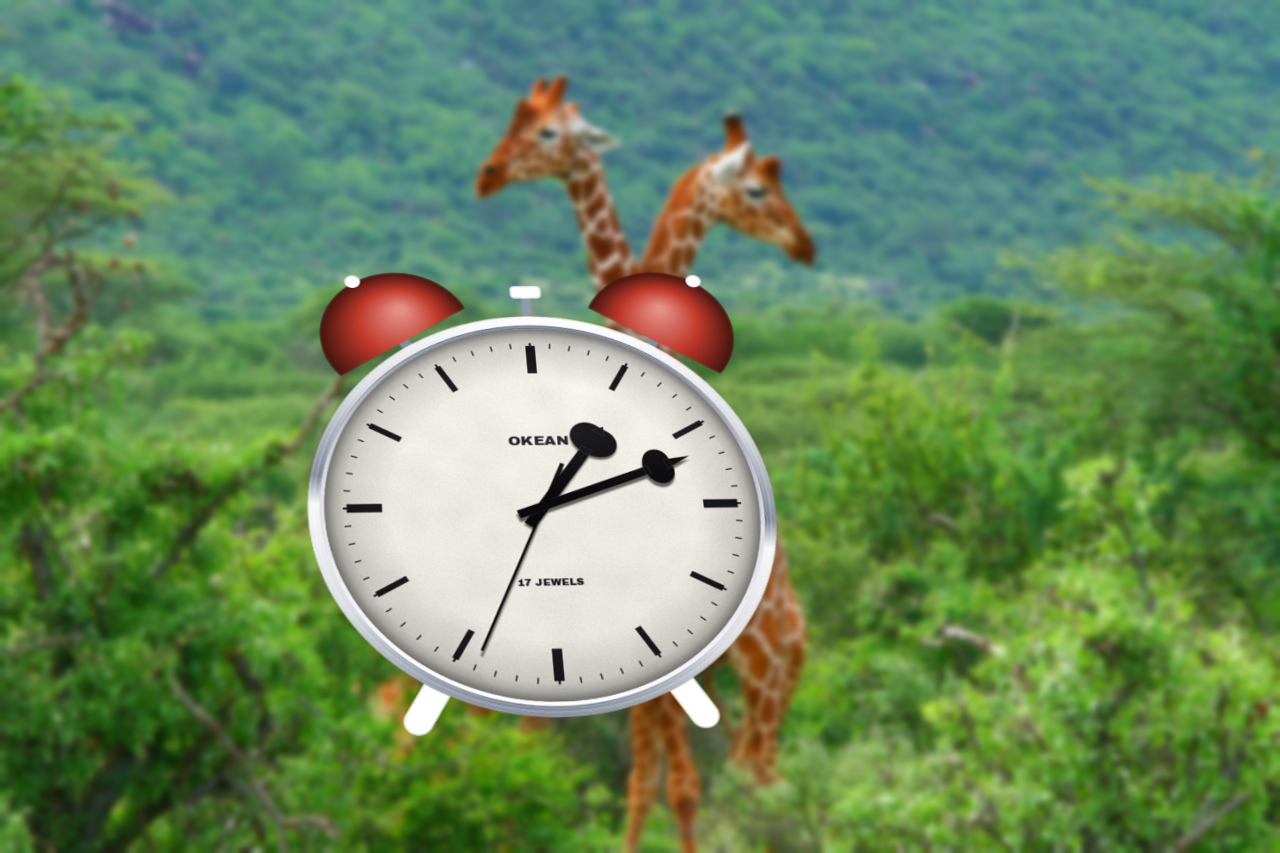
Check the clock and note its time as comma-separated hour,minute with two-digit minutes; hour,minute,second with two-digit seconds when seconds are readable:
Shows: 1,11,34
